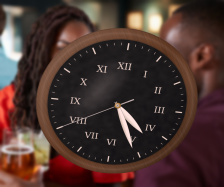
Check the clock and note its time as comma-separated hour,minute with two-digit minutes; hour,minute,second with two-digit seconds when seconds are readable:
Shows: 4,25,40
